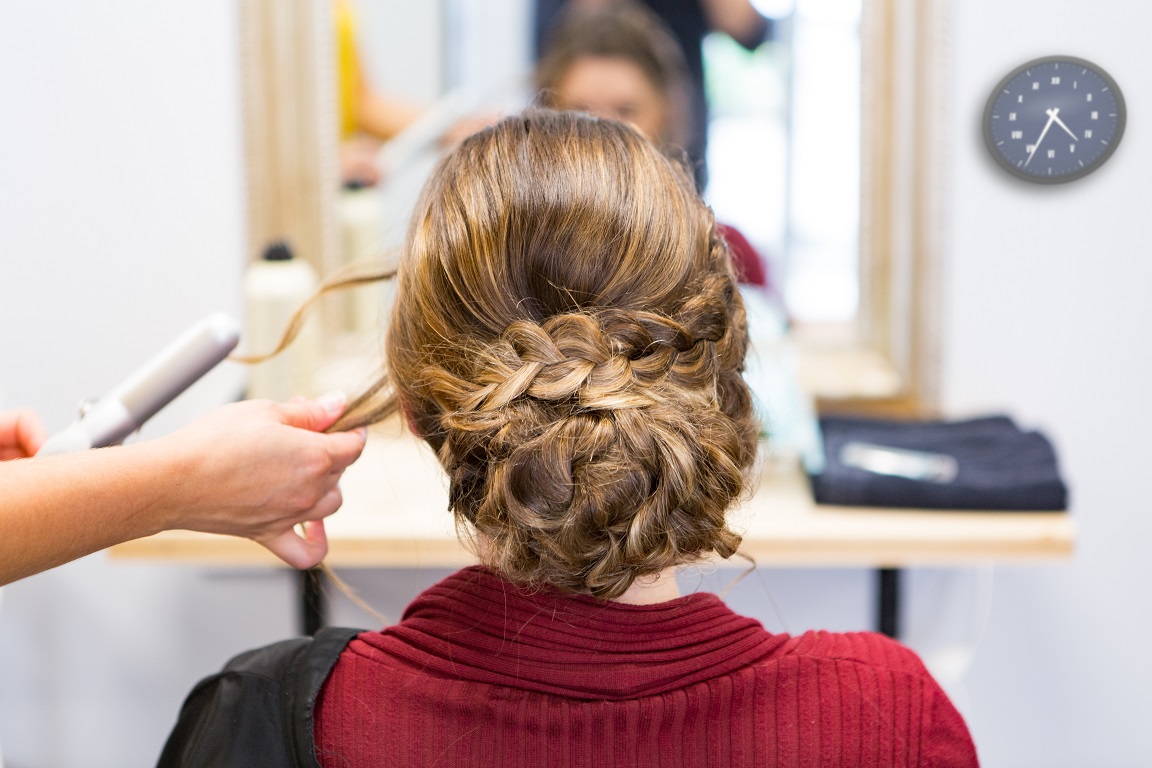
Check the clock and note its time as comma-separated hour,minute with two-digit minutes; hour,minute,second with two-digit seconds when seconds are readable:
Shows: 4,34
